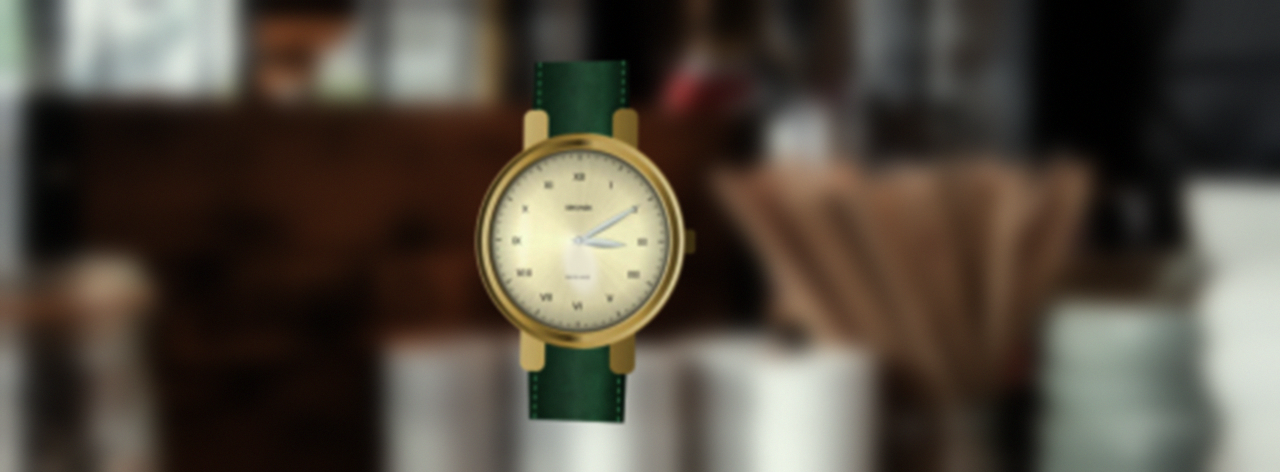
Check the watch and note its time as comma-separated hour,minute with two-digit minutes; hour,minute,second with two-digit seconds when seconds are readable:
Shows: 3,10
